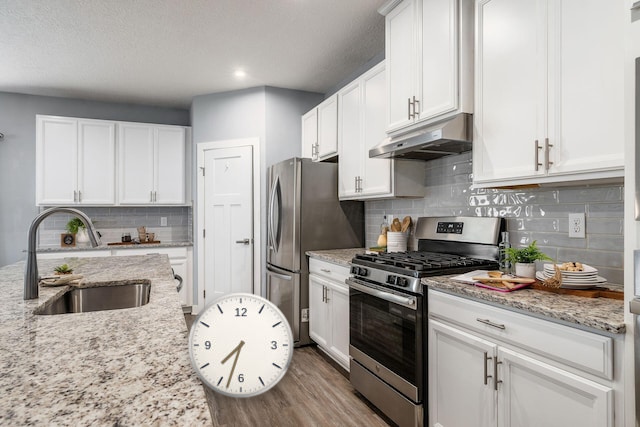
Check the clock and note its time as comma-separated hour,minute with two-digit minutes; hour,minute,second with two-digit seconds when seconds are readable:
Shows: 7,33
